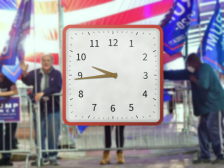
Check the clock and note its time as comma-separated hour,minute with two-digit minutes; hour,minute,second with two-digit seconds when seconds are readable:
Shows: 9,44
